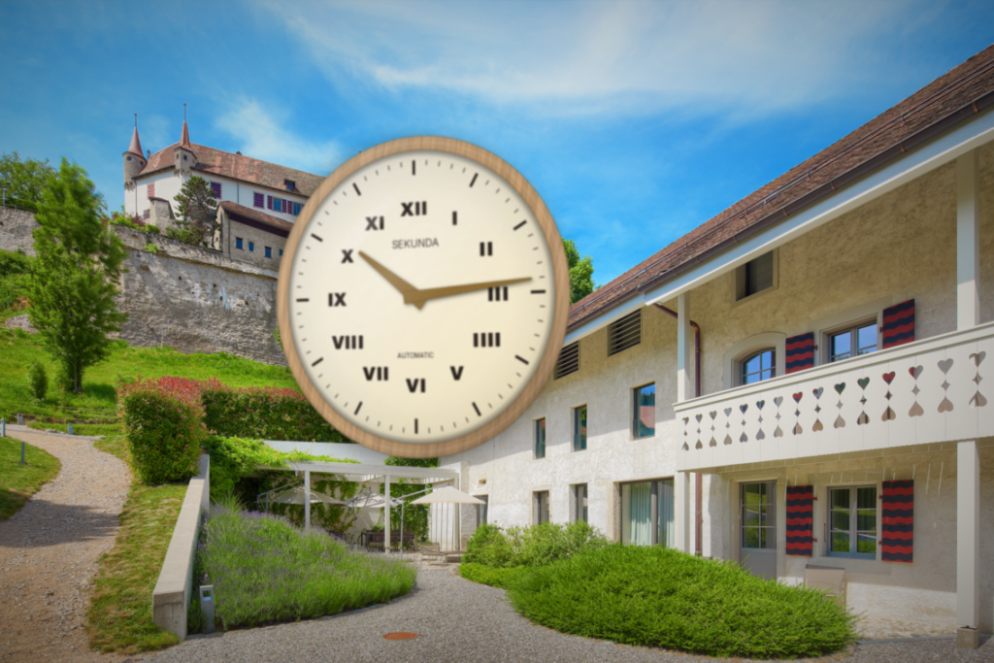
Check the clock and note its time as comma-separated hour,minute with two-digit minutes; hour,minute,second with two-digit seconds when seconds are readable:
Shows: 10,14
